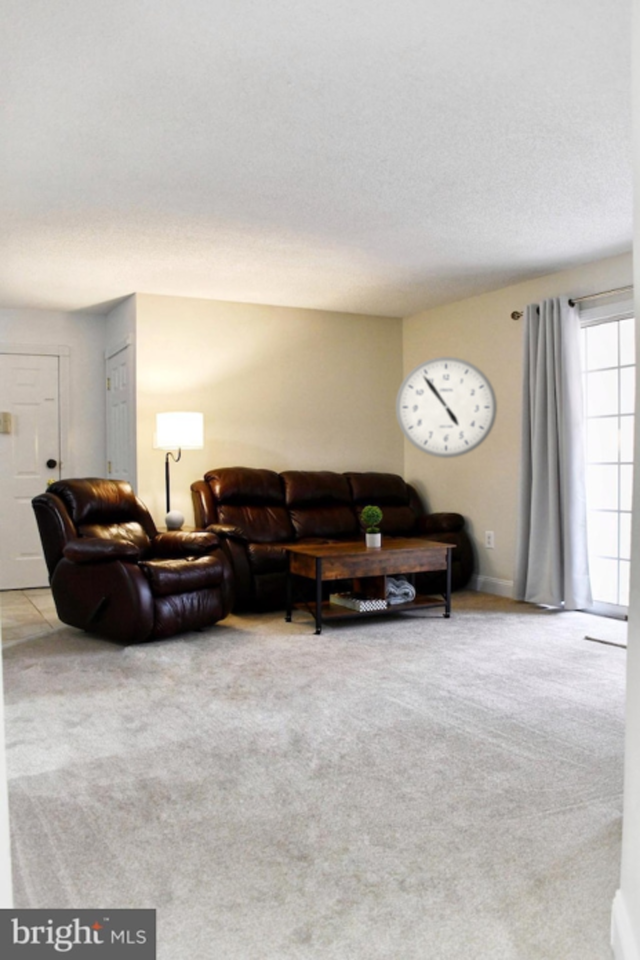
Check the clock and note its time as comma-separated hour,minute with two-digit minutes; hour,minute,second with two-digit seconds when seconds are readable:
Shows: 4,54
